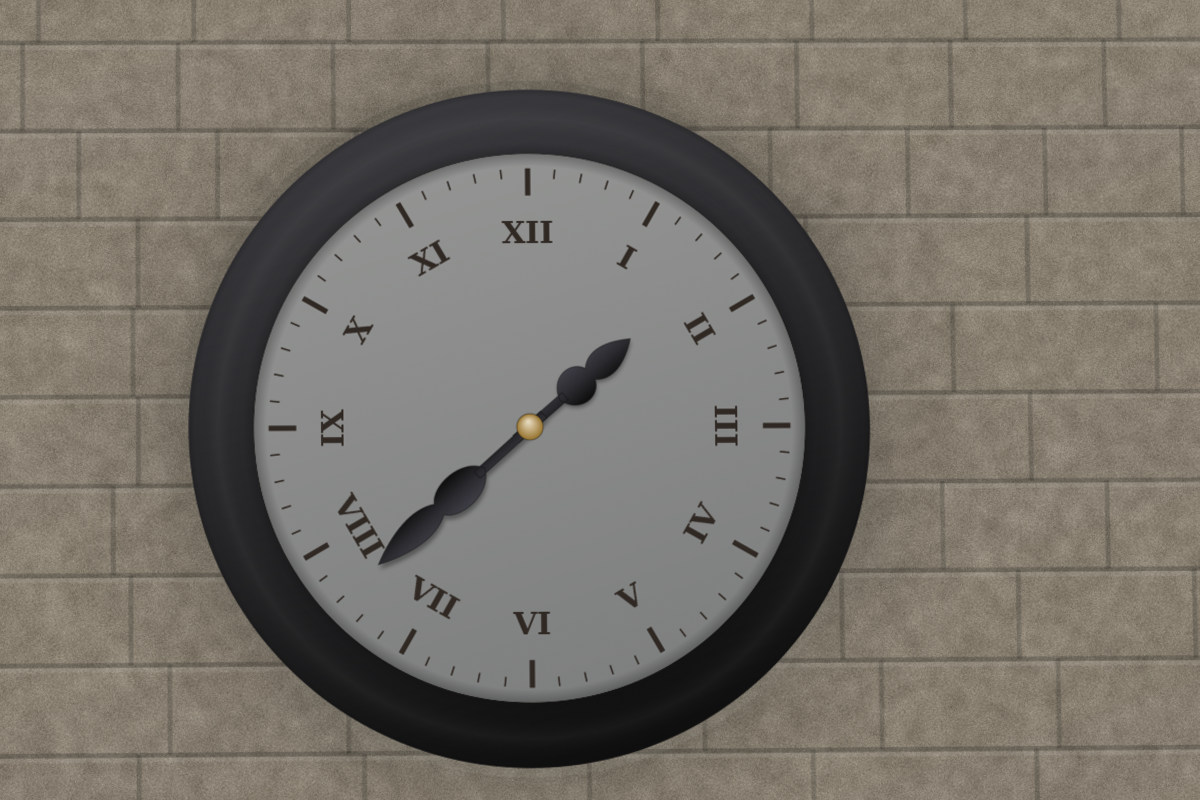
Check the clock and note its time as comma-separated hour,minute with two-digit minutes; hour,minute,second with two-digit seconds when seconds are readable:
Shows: 1,38
